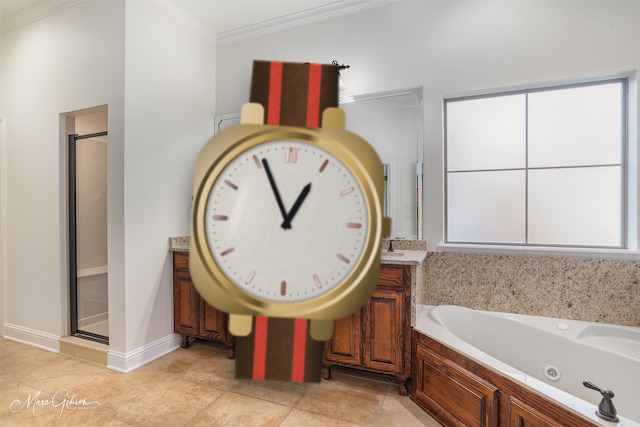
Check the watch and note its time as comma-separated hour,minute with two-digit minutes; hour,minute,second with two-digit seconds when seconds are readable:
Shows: 12,56
